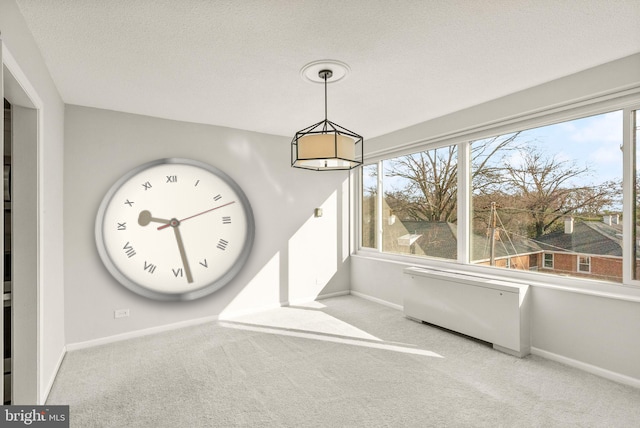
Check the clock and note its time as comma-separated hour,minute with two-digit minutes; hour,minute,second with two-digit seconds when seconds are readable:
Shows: 9,28,12
